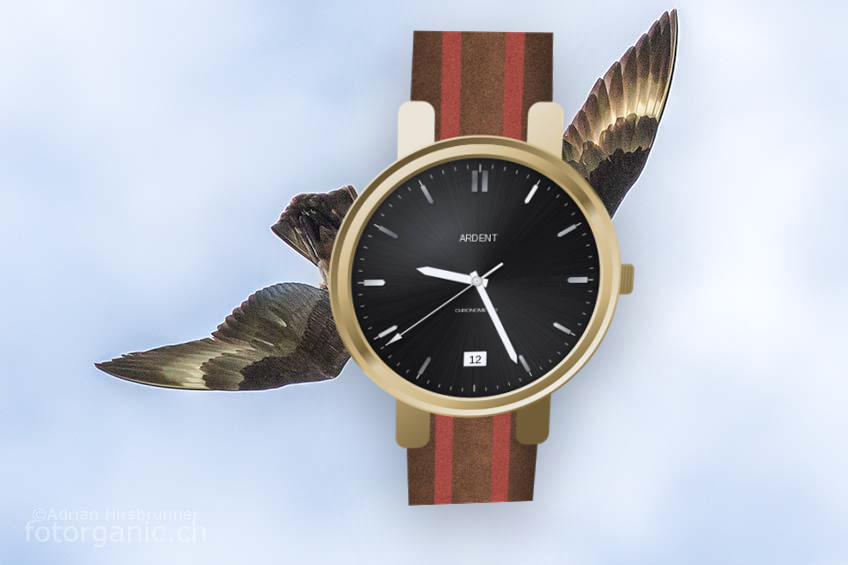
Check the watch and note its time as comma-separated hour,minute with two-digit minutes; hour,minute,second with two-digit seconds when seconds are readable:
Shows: 9,25,39
